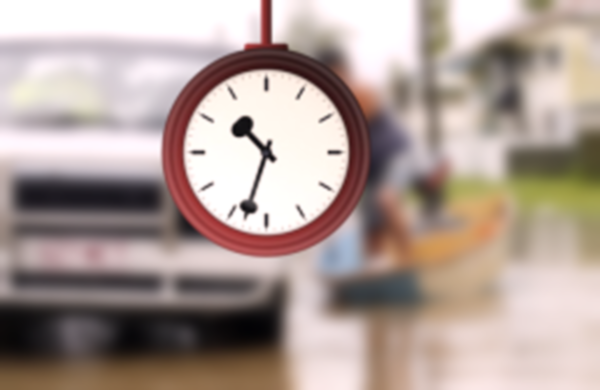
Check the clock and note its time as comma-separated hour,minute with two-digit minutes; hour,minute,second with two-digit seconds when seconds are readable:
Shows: 10,33
